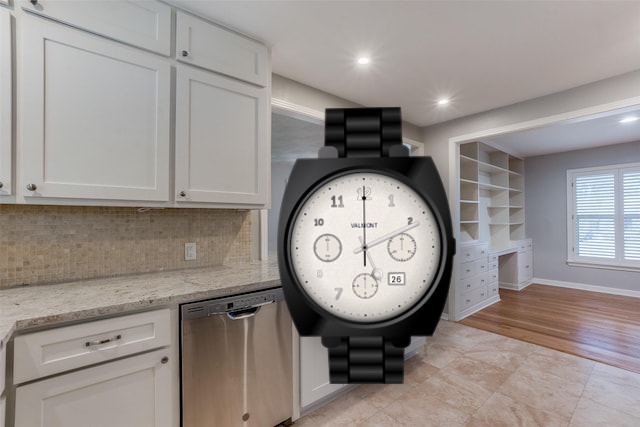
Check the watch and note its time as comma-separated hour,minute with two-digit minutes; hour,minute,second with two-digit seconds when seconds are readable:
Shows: 5,11
